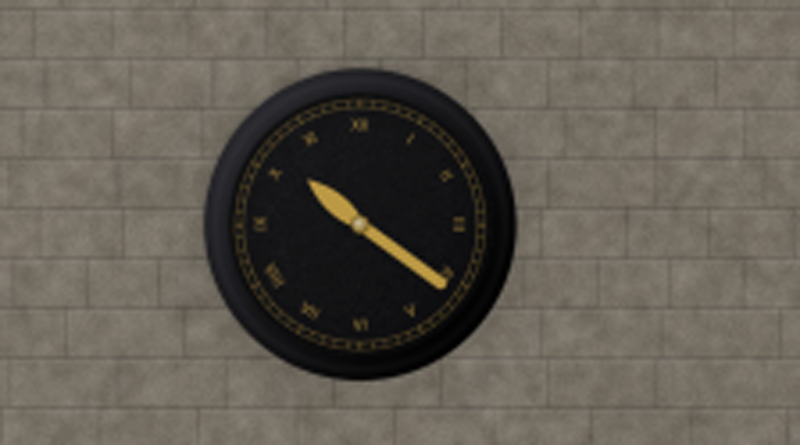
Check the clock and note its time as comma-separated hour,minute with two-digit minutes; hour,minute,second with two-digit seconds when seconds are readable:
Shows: 10,21
